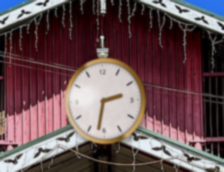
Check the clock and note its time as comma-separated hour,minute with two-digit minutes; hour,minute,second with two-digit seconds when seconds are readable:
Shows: 2,32
